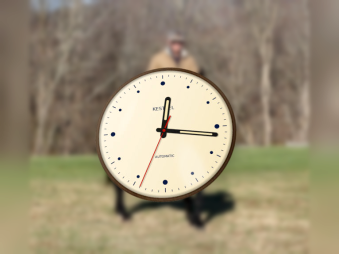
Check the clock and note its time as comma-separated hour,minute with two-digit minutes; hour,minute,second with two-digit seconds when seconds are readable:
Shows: 12,16,34
